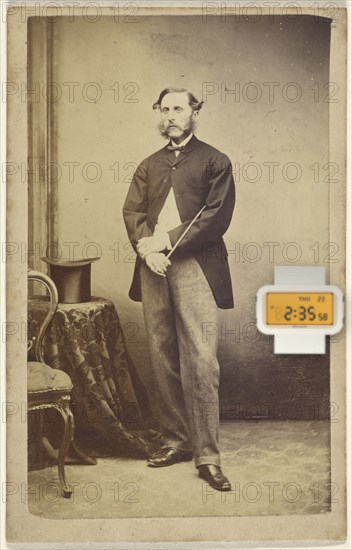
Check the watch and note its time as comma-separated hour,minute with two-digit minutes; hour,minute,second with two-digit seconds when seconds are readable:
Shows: 2,35
